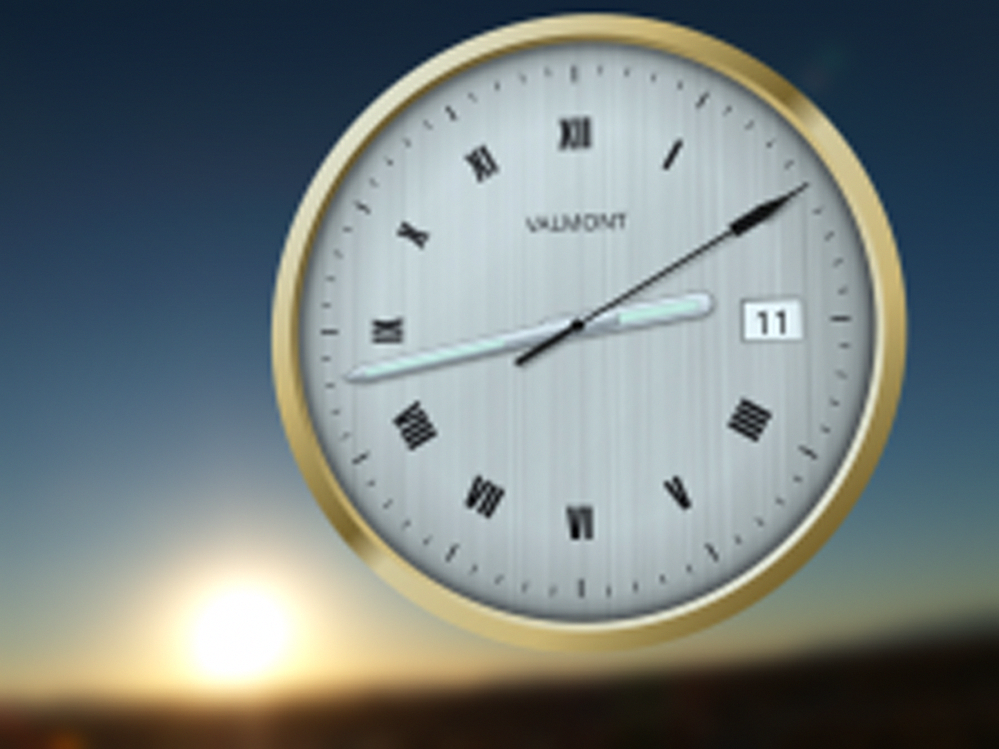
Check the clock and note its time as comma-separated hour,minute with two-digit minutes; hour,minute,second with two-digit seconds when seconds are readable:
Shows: 2,43,10
